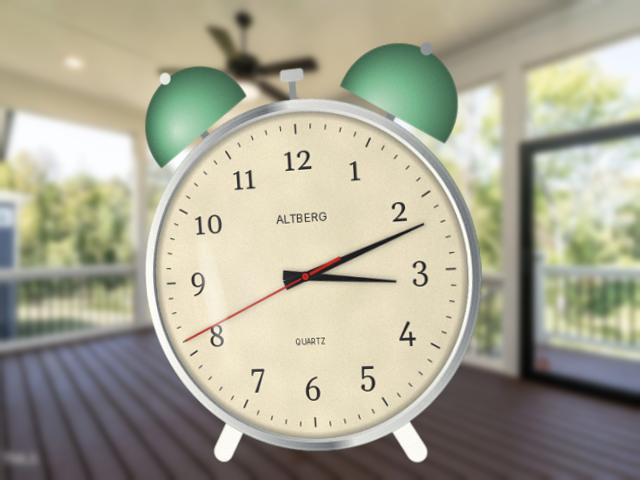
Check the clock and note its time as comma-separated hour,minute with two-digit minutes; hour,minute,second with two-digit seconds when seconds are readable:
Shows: 3,11,41
